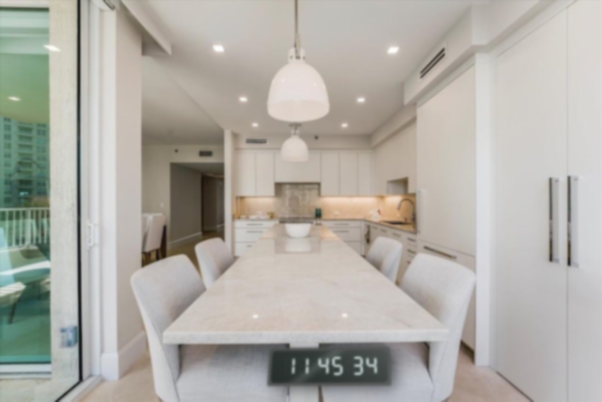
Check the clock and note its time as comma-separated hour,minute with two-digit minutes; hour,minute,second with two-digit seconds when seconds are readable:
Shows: 11,45,34
